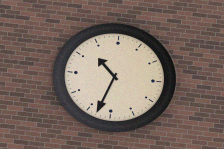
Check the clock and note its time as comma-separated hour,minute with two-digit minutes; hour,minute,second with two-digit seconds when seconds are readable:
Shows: 10,33
